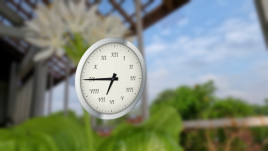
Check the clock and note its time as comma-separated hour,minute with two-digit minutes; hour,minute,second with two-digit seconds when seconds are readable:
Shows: 6,45
